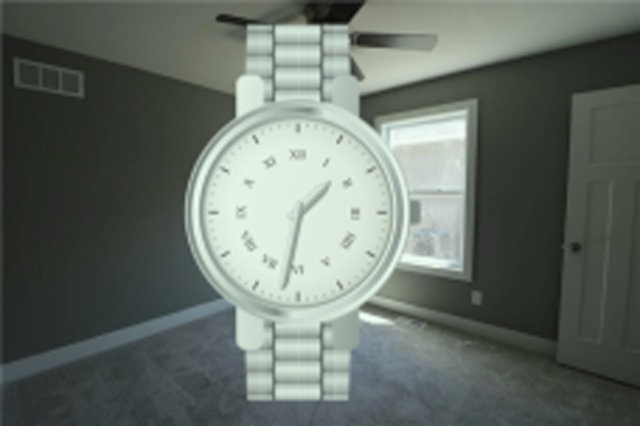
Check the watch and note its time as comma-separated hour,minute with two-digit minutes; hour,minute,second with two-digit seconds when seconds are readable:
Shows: 1,32
